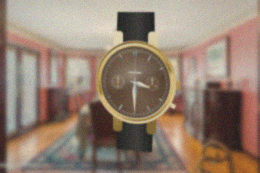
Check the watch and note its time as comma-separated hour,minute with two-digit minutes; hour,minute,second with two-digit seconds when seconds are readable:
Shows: 3,30
